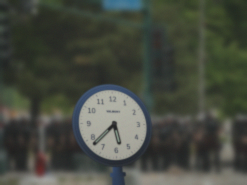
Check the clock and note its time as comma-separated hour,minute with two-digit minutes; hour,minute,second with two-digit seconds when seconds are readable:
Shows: 5,38
